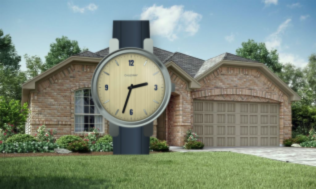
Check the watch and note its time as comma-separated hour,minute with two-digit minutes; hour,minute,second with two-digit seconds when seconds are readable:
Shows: 2,33
